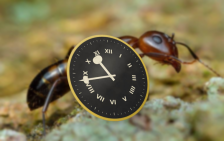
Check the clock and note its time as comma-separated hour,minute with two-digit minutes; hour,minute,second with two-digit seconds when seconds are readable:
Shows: 10,43
